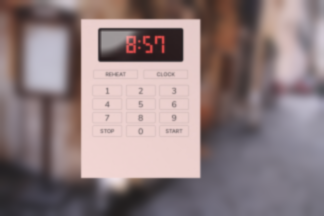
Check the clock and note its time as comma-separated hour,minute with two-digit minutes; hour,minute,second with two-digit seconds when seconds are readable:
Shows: 8,57
